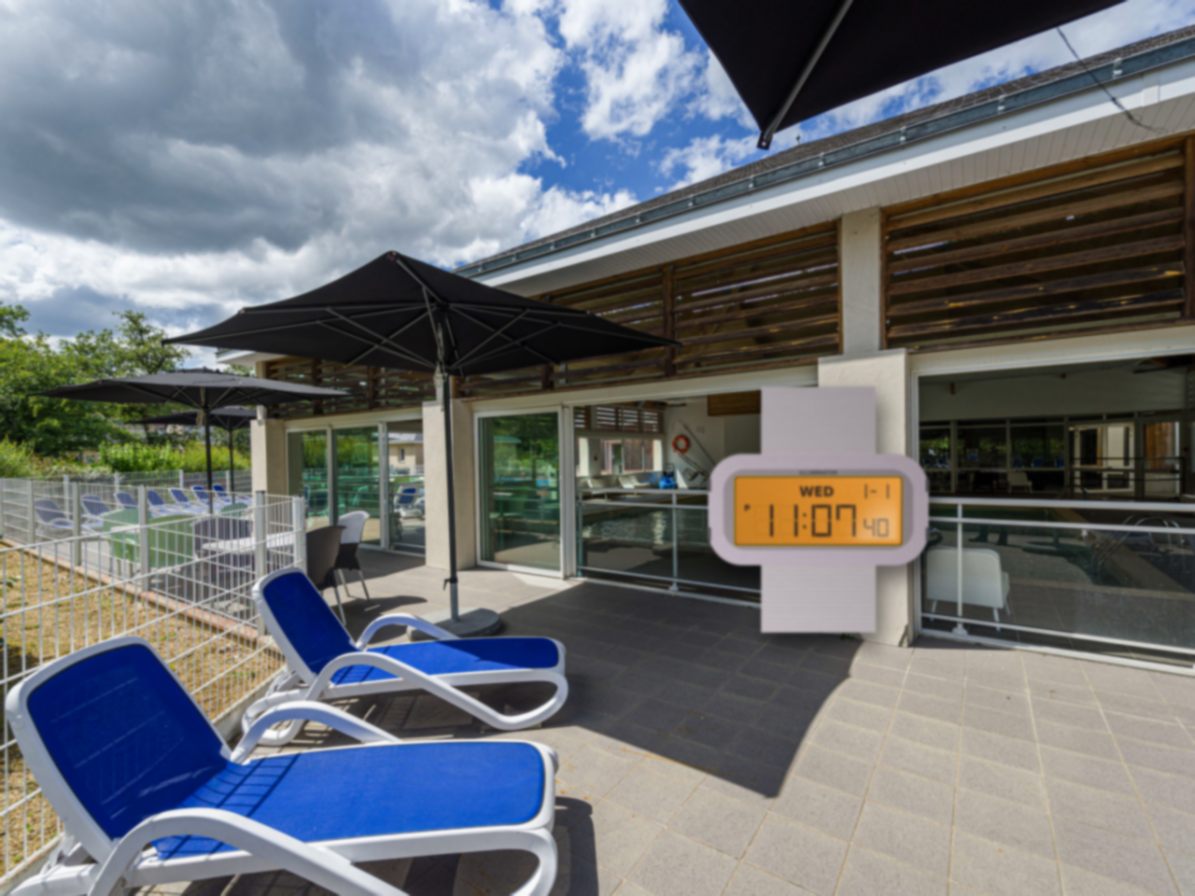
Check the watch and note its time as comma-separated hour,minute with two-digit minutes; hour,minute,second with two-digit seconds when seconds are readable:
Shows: 11,07,40
